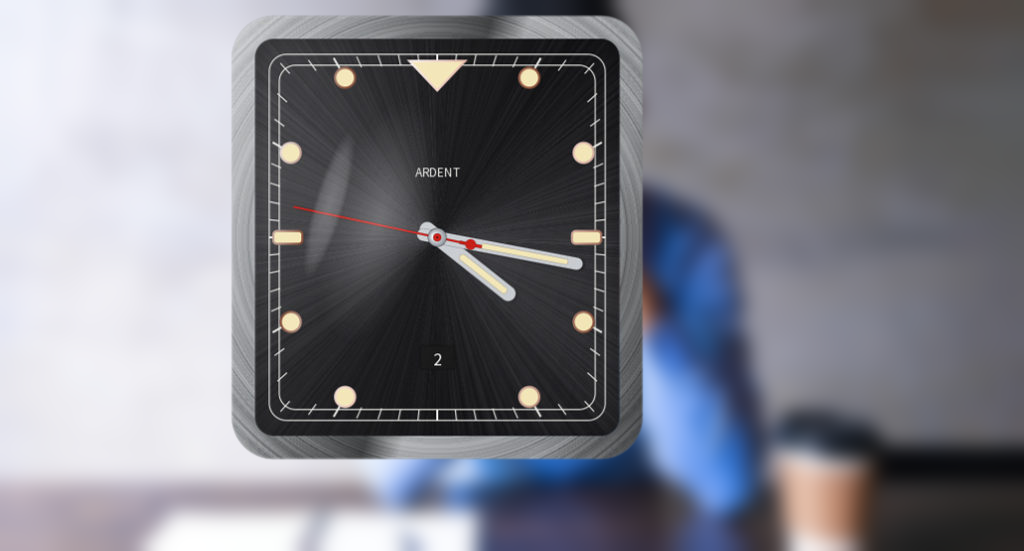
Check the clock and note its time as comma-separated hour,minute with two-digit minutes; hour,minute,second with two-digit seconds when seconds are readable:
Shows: 4,16,47
